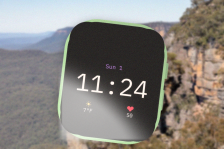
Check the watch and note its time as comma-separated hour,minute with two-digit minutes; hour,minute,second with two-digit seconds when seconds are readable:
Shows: 11,24
